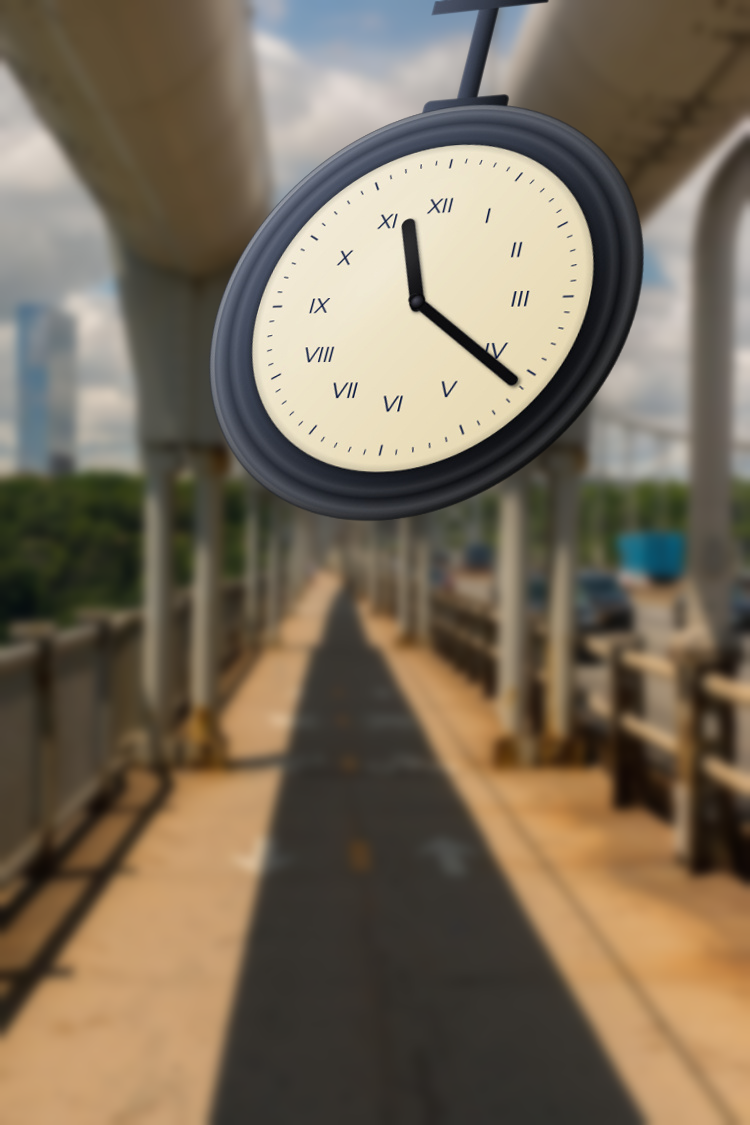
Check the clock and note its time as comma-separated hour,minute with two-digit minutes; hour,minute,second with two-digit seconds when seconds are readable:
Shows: 11,21
